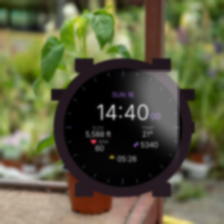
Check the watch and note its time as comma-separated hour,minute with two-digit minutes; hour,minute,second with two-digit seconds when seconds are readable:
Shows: 14,40
